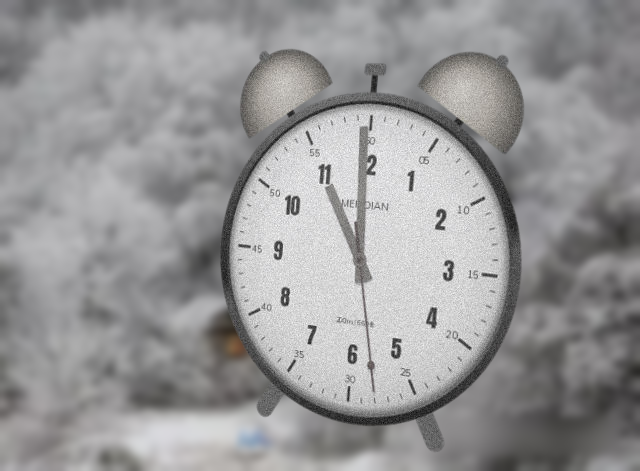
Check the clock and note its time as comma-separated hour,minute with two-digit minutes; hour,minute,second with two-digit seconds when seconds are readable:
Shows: 10,59,28
